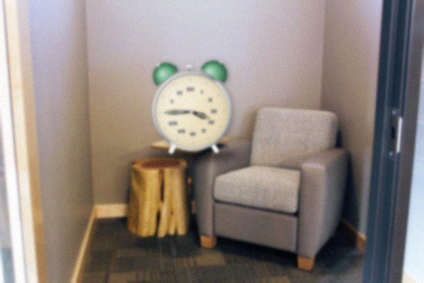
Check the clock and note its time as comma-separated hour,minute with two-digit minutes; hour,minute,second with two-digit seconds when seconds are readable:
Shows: 3,45
